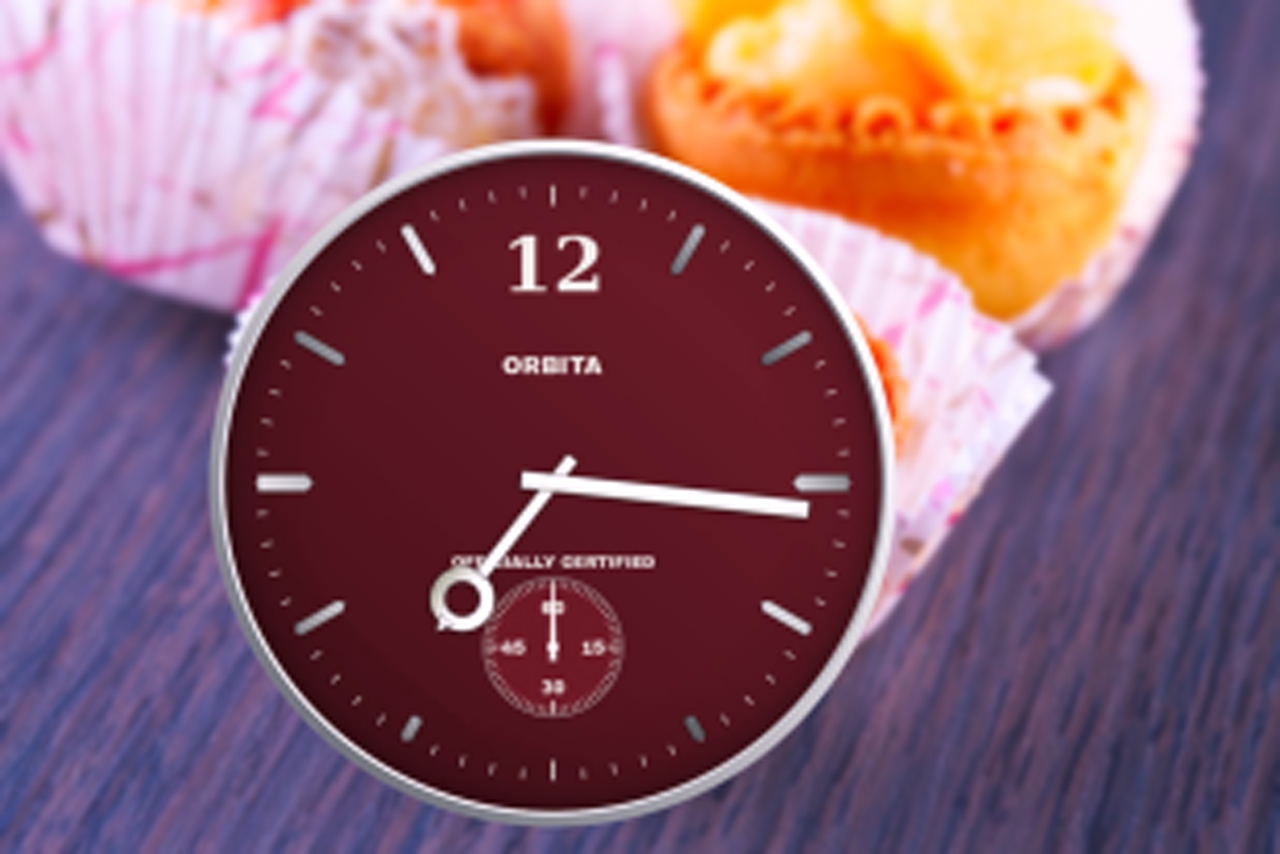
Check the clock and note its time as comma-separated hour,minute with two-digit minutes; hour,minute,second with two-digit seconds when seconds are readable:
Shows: 7,16
